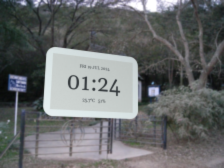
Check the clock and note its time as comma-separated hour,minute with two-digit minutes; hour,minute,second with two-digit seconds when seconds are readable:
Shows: 1,24
